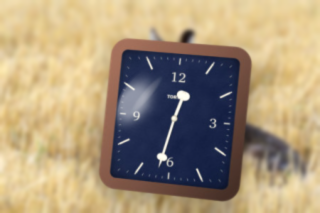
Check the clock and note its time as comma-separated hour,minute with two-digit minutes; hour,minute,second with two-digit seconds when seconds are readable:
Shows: 12,32
